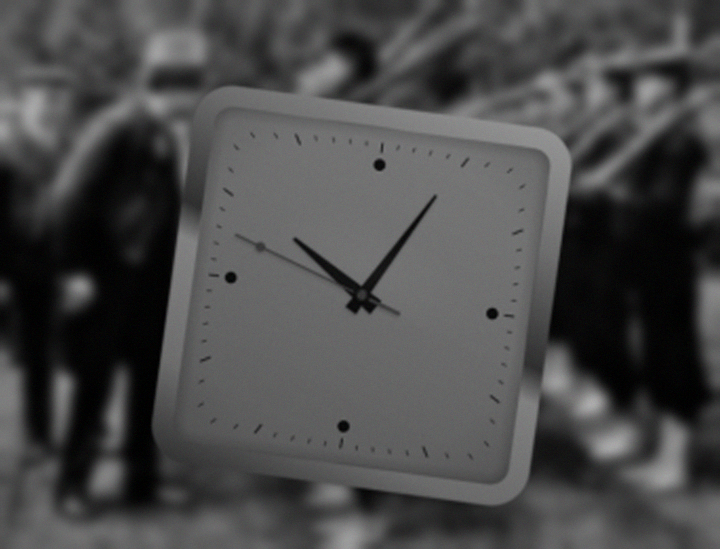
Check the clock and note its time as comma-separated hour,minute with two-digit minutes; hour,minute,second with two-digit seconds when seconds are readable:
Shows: 10,04,48
